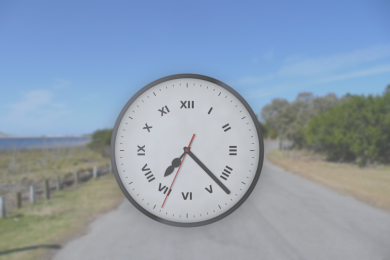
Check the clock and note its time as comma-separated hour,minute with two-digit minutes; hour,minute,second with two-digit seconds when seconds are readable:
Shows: 7,22,34
